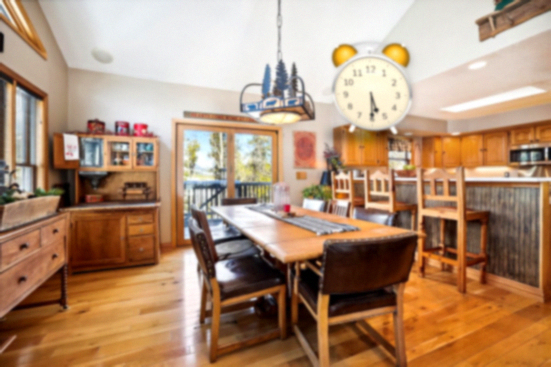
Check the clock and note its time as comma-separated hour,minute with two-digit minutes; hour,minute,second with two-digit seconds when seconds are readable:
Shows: 5,30
